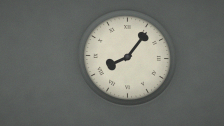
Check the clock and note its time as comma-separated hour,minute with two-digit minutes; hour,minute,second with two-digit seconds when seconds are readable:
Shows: 8,06
